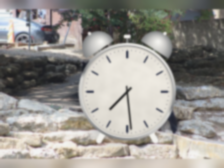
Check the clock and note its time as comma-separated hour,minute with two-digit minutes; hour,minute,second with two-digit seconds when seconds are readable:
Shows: 7,29
